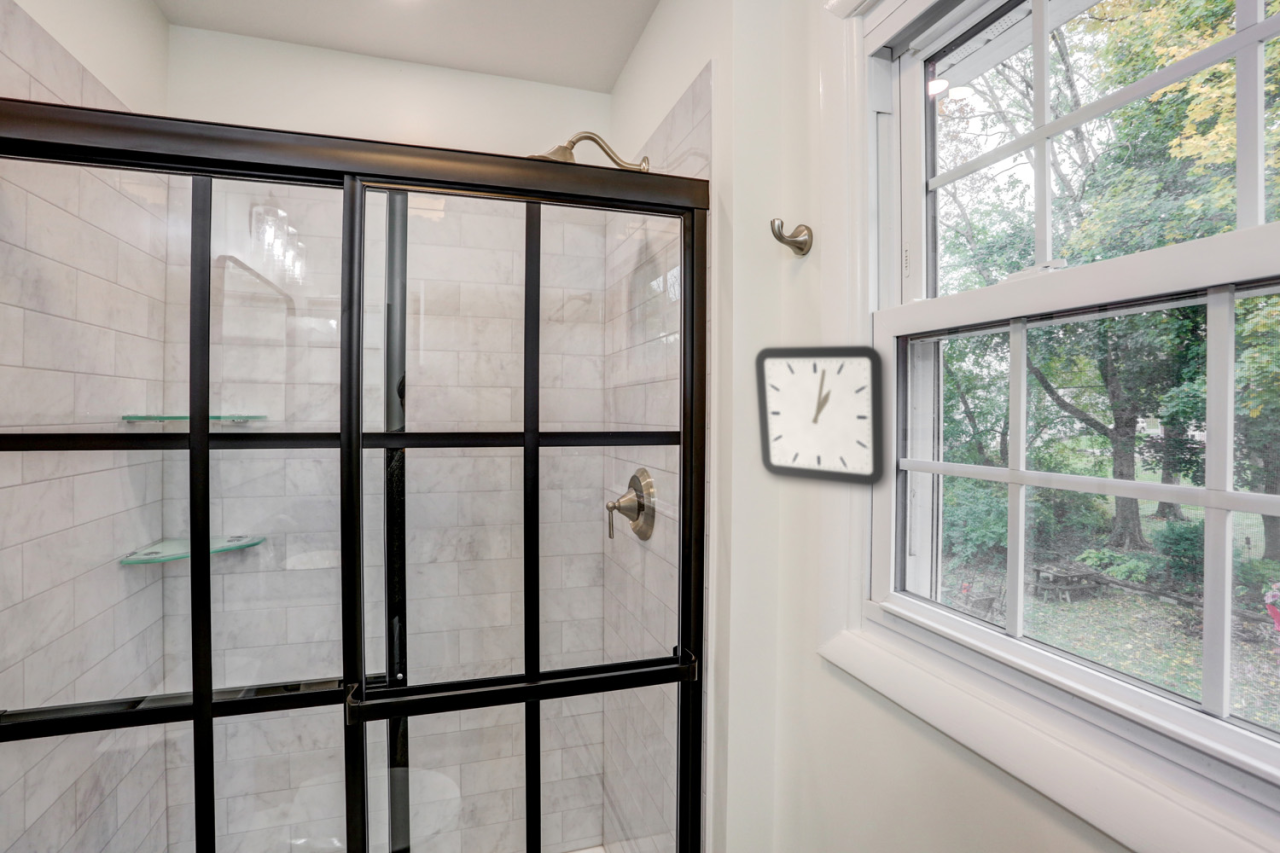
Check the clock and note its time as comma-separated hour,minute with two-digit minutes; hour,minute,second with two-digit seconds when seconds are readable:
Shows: 1,02
